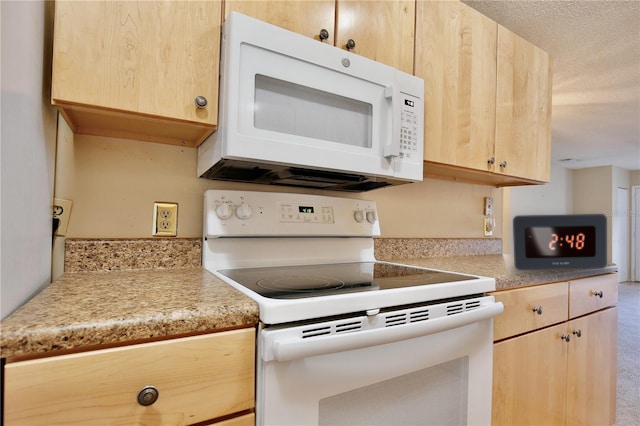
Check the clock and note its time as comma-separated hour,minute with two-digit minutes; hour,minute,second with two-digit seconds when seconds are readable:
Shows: 2,48
